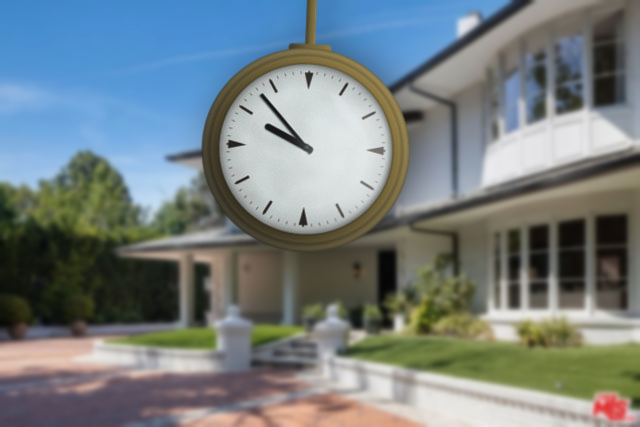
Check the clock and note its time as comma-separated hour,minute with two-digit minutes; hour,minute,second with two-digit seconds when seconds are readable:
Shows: 9,53
